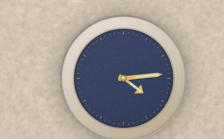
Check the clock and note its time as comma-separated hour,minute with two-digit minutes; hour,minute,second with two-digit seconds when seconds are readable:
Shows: 4,14
